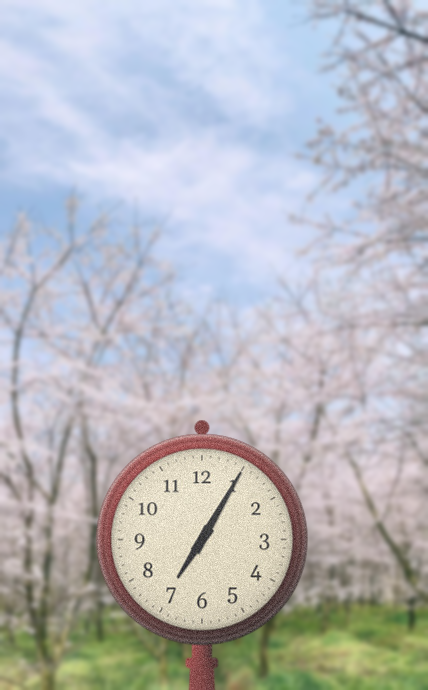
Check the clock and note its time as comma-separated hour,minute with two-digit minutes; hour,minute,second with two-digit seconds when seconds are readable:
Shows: 7,05
